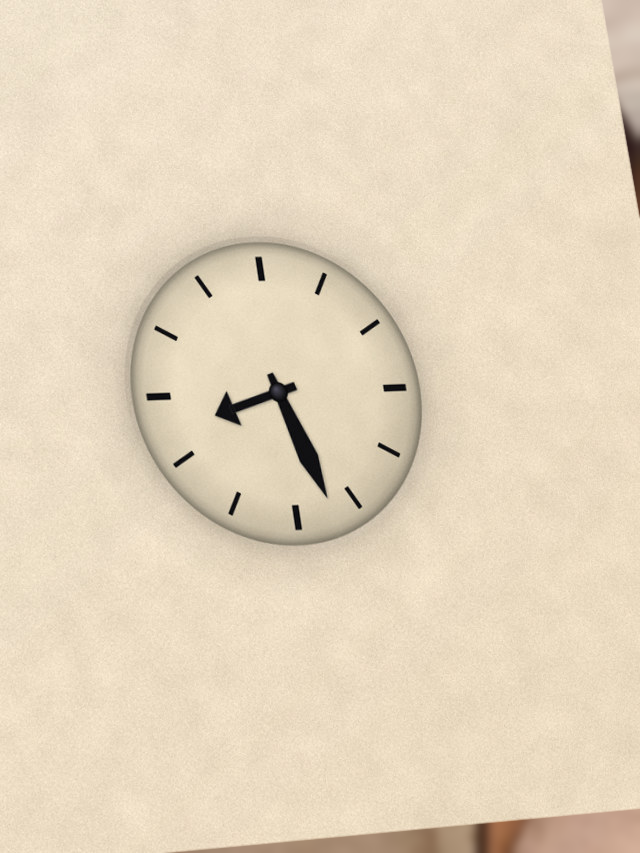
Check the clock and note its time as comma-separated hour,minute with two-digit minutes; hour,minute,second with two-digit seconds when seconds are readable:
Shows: 8,27
